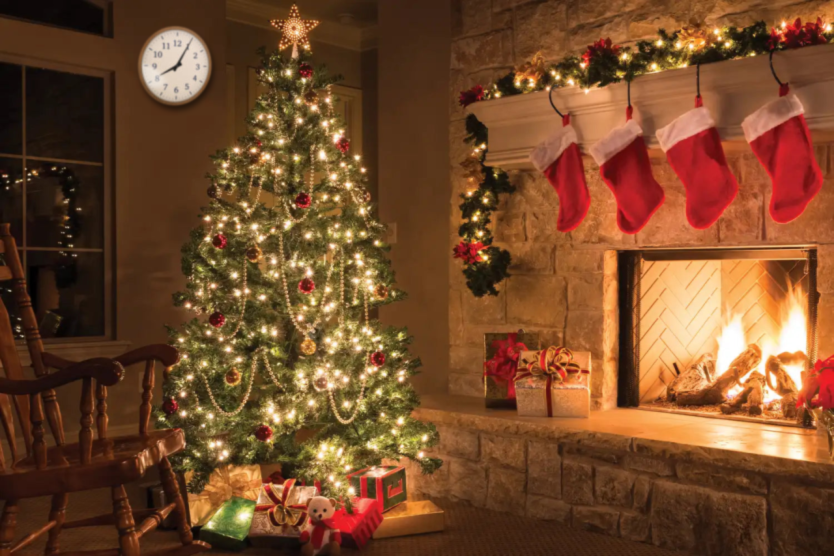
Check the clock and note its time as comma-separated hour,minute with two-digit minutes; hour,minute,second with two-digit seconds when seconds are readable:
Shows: 8,05
